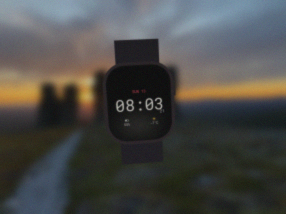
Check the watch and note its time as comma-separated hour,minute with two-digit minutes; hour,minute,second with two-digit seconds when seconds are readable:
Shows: 8,03
